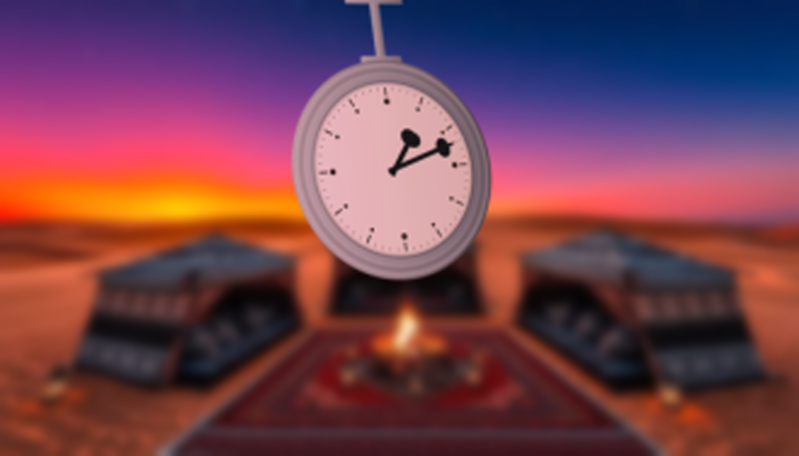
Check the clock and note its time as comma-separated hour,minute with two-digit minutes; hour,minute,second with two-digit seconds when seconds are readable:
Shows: 1,12
